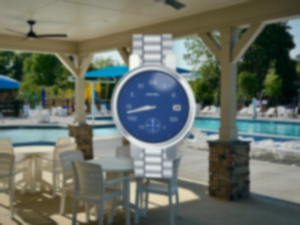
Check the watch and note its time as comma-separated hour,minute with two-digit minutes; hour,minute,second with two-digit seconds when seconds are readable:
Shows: 8,43
